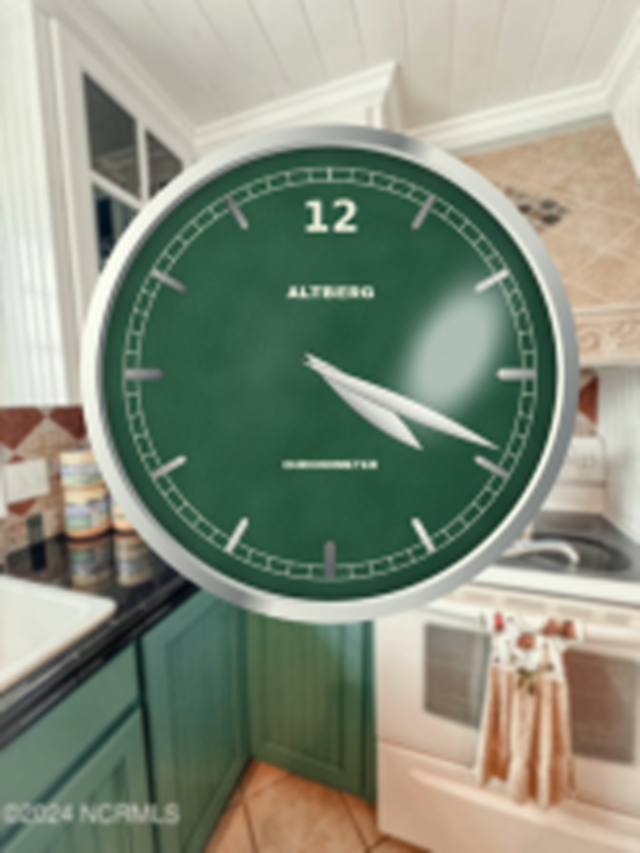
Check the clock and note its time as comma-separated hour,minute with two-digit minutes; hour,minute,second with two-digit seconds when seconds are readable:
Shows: 4,19
